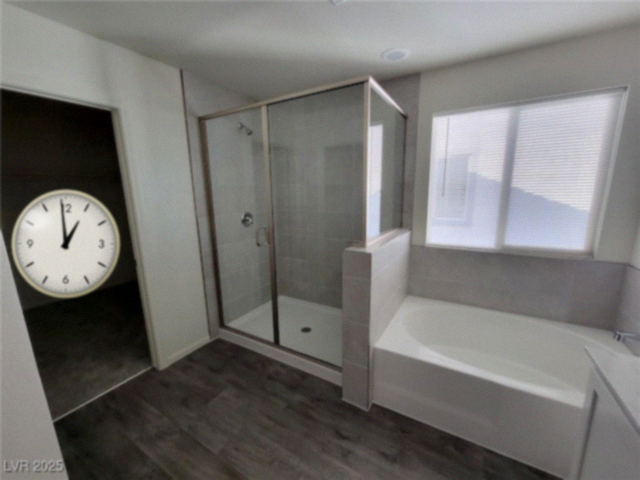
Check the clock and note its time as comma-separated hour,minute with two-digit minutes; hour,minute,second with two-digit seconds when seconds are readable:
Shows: 12,59
